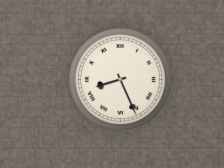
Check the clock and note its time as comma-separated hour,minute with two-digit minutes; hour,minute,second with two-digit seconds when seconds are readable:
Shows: 8,26
